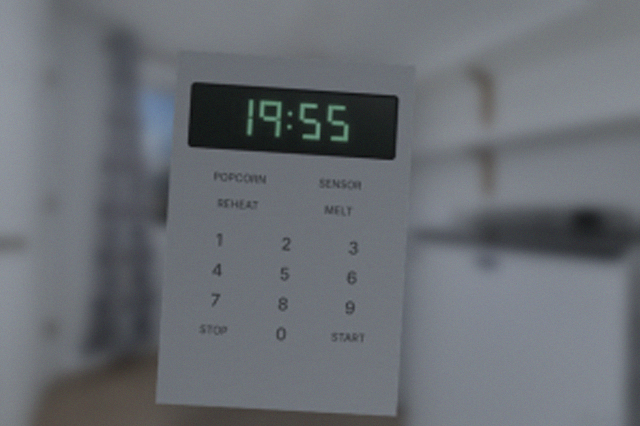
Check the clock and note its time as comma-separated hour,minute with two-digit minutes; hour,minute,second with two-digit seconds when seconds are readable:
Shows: 19,55
